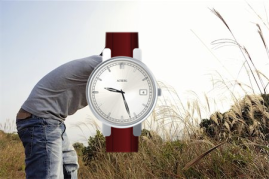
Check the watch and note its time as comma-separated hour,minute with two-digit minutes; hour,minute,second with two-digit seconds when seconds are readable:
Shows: 9,27
